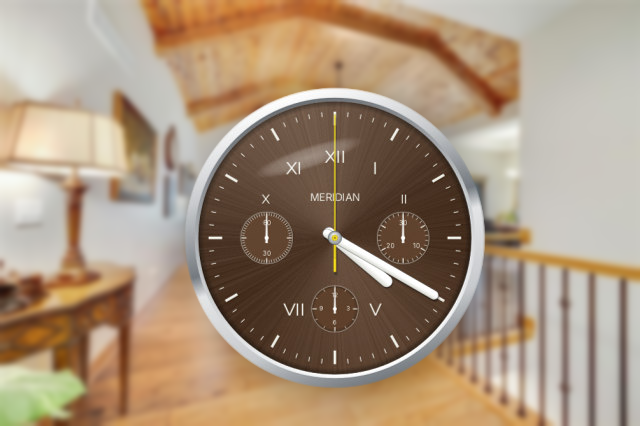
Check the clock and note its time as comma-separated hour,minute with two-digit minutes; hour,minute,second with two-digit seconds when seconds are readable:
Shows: 4,20
